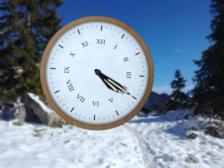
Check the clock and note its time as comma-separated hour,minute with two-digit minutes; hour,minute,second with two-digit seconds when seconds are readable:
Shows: 4,20
